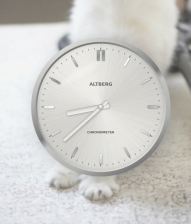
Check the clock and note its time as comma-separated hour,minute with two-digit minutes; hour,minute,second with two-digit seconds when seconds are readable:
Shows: 8,38
